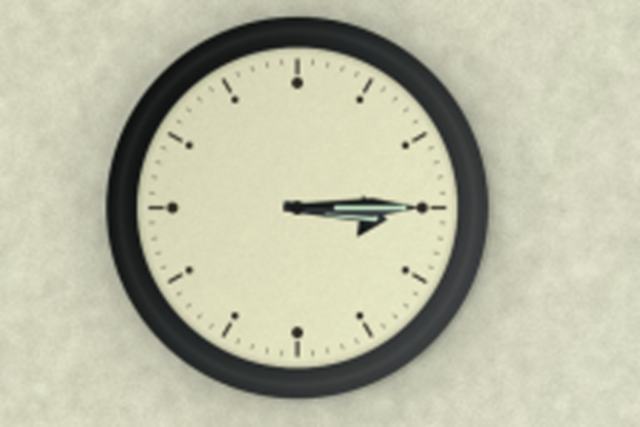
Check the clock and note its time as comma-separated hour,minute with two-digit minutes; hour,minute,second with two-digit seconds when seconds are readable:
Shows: 3,15
